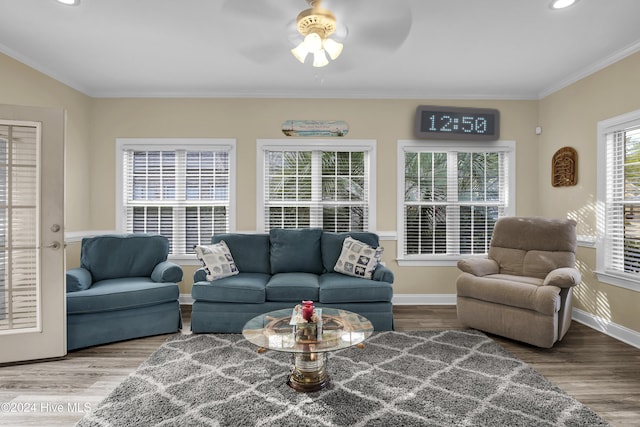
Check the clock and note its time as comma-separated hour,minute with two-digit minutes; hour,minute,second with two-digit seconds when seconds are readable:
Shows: 12,50
